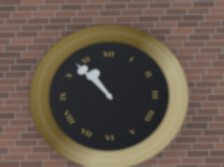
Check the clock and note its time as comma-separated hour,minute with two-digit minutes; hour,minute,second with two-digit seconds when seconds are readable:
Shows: 10,53
